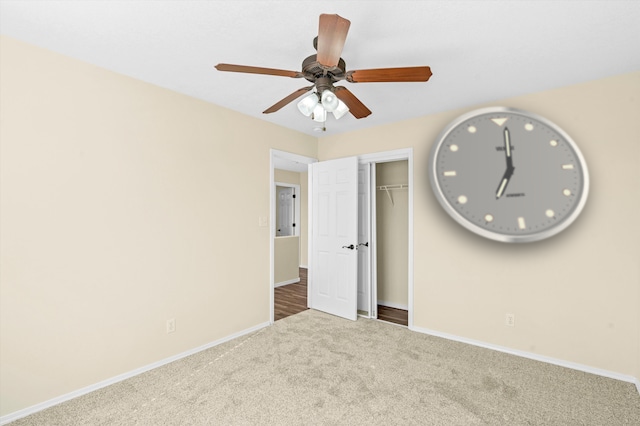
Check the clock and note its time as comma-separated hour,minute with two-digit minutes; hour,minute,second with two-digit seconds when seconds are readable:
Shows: 7,01
